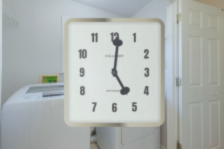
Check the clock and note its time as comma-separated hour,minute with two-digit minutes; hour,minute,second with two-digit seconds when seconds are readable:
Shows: 5,01
